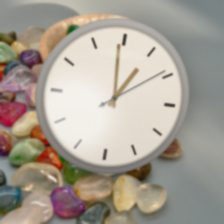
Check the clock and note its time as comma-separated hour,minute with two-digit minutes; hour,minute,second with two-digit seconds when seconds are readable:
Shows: 12,59,09
